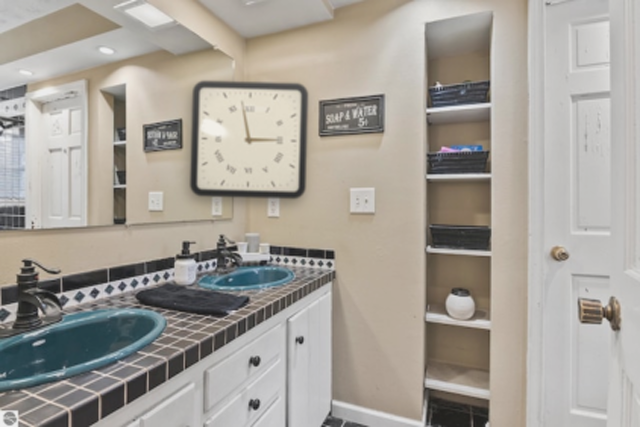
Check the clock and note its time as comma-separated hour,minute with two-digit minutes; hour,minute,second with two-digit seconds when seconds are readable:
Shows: 2,58
